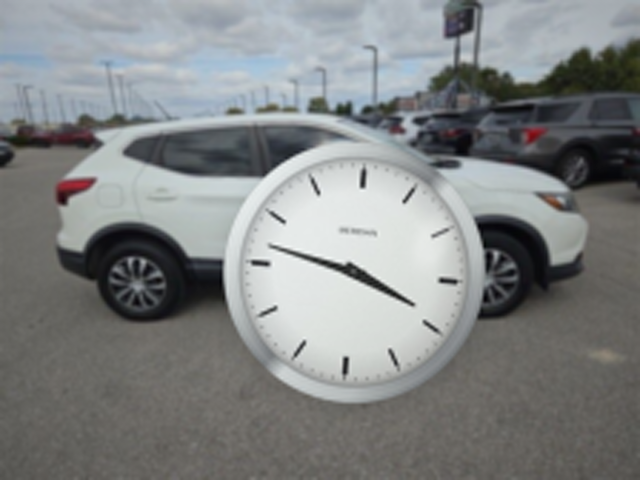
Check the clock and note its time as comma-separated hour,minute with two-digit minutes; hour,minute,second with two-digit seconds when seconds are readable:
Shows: 3,47
